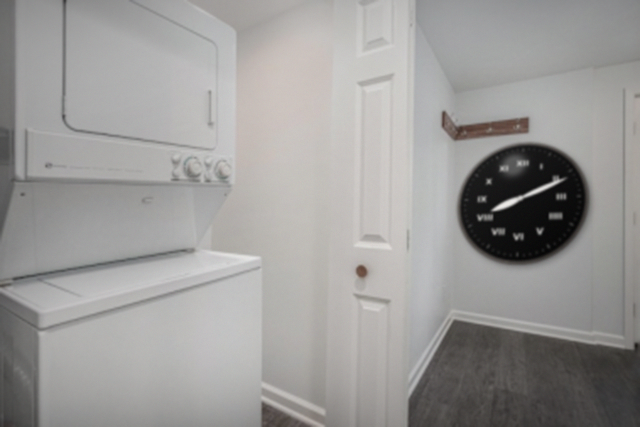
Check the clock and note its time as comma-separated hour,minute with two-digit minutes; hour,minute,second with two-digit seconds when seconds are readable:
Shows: 8,11
